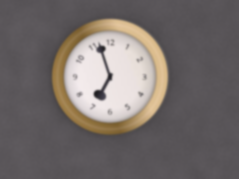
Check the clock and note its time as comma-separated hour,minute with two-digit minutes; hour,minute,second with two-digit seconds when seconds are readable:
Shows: 6,57
